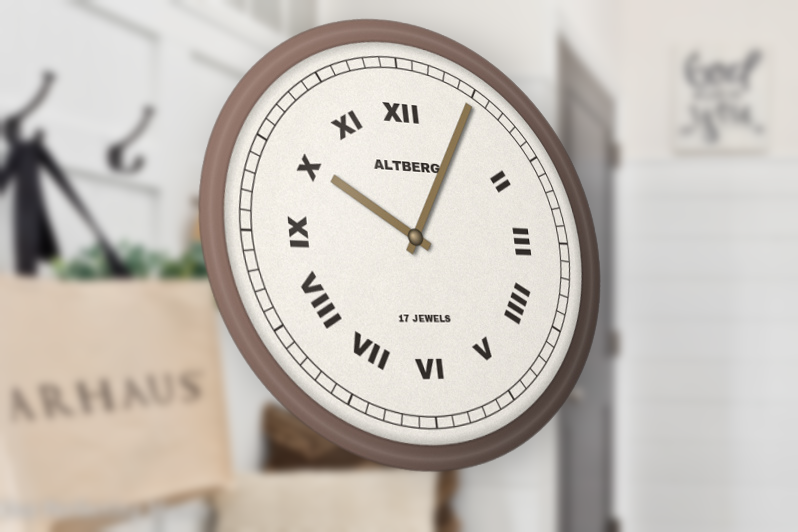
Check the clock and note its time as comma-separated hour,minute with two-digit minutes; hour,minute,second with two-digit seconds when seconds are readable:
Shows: 10,05
